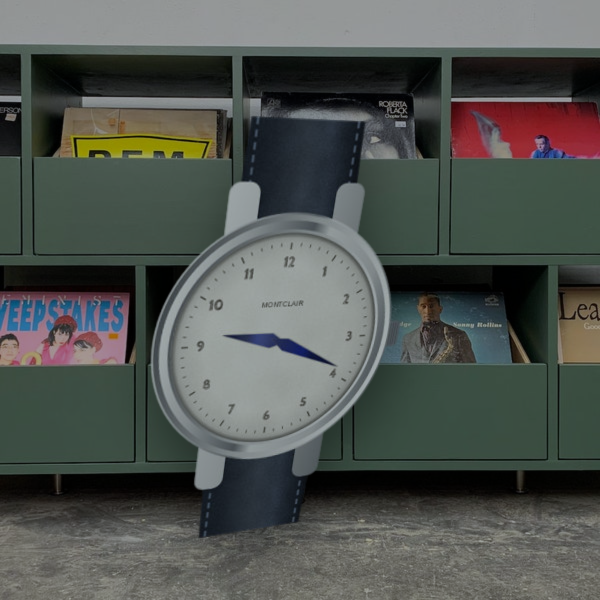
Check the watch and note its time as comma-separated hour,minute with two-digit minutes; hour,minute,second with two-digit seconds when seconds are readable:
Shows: 9,19
